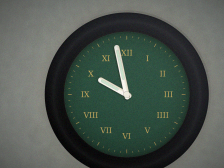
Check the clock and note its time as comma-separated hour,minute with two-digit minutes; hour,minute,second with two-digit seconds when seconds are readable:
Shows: 9,58
